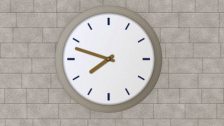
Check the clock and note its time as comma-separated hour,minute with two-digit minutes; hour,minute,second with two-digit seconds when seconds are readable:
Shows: 7,48
